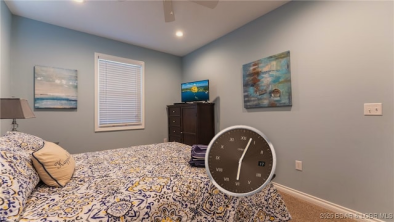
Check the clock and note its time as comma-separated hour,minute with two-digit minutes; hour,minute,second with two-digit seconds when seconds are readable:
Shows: 6,03
